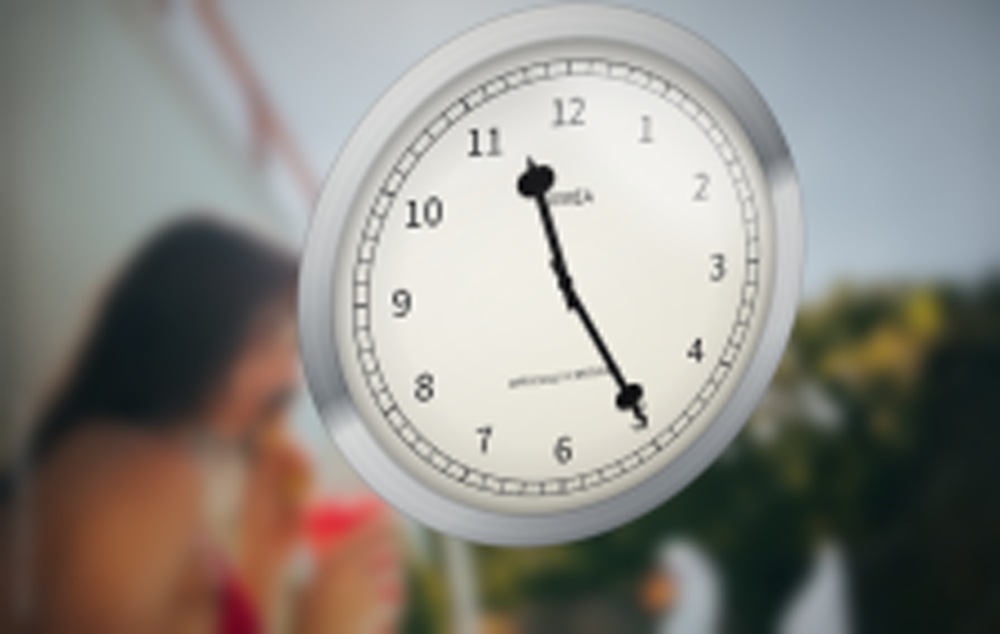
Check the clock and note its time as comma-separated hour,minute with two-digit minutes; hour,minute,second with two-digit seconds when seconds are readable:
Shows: 11,25
